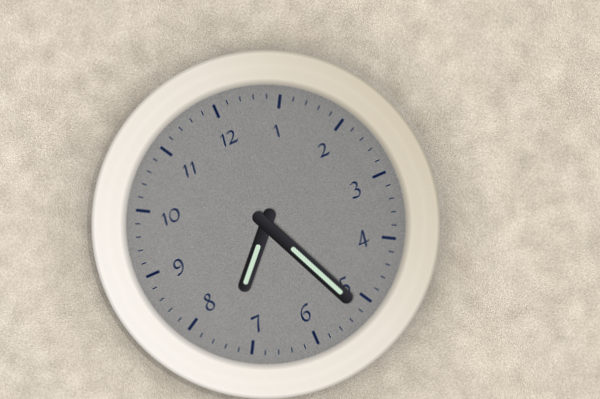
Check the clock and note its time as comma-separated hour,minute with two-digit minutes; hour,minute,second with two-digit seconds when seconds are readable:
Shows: 7,26
